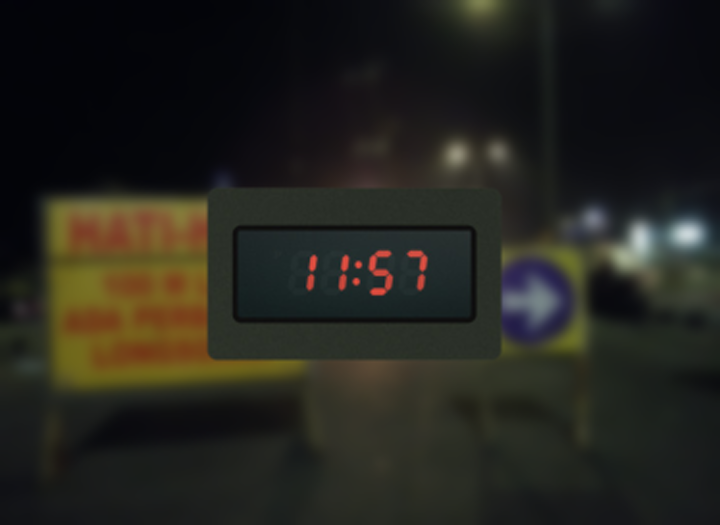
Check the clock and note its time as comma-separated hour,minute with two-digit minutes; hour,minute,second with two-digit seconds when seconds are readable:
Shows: 11,57
